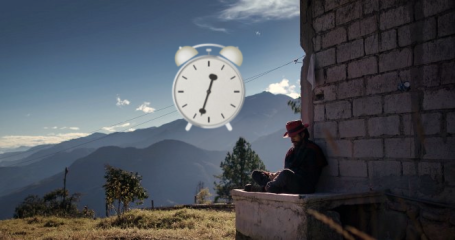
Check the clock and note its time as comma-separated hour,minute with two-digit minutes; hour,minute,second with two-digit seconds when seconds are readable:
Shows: 12,33
